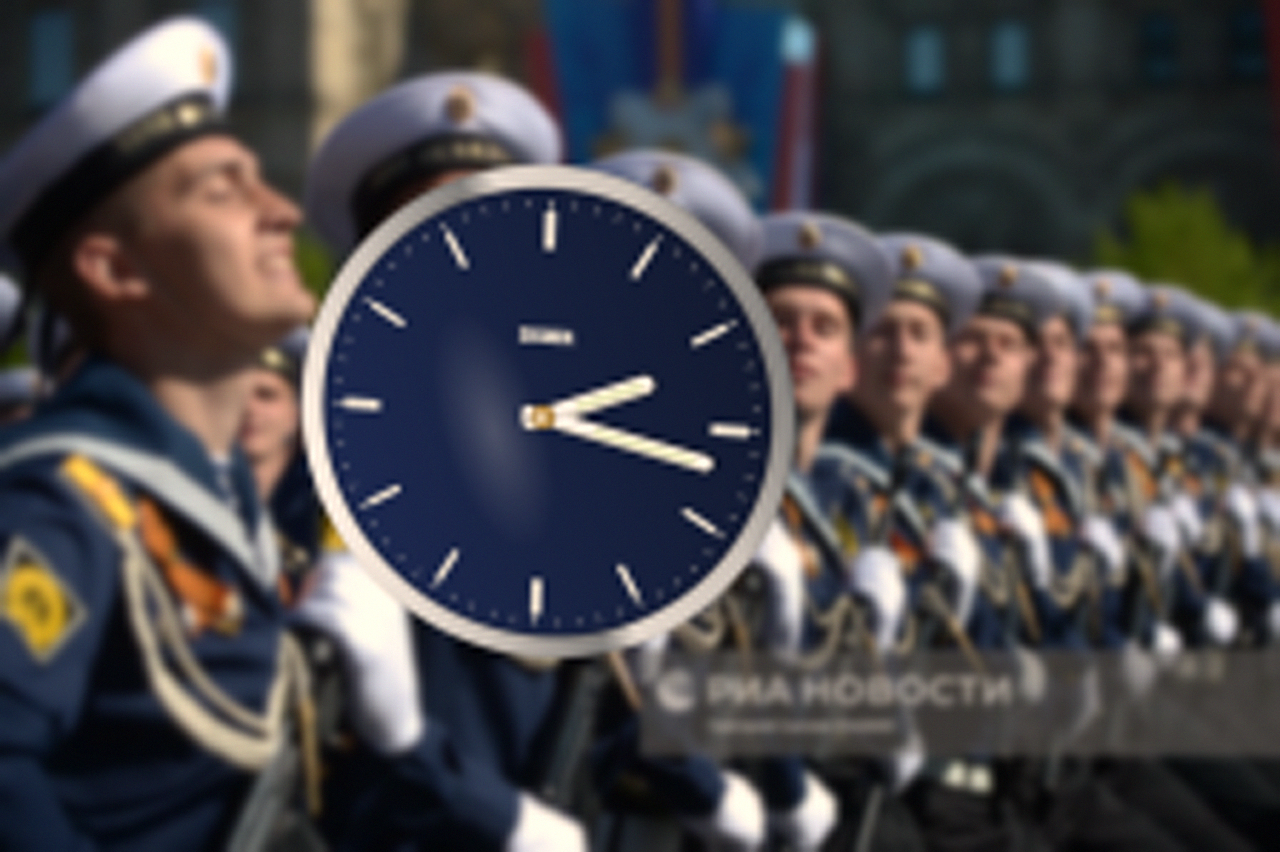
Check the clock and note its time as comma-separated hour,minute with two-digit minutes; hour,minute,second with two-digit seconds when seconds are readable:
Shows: 2,17
